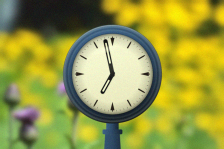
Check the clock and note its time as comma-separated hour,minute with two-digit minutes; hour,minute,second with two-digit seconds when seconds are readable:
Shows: 6,58
